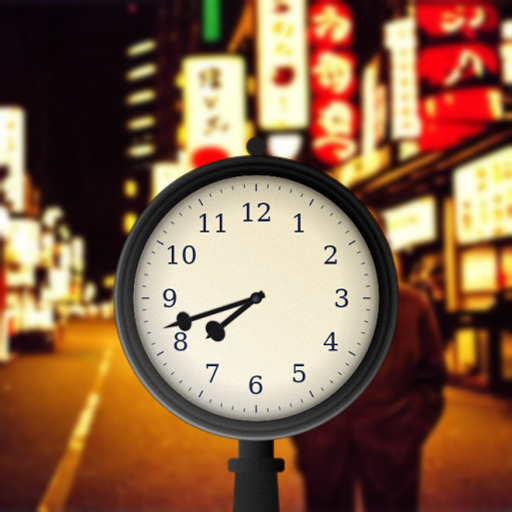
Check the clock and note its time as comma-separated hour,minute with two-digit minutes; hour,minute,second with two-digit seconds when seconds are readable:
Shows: 7,42
